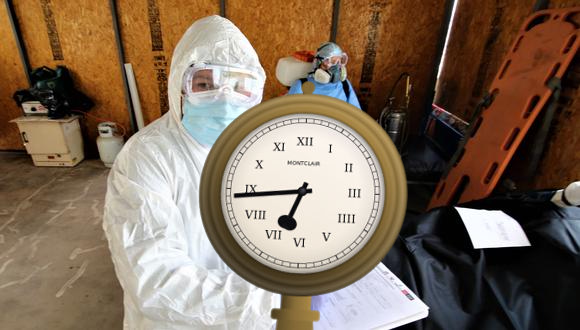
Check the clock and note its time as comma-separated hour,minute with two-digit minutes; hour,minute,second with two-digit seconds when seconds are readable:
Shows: 6,44
